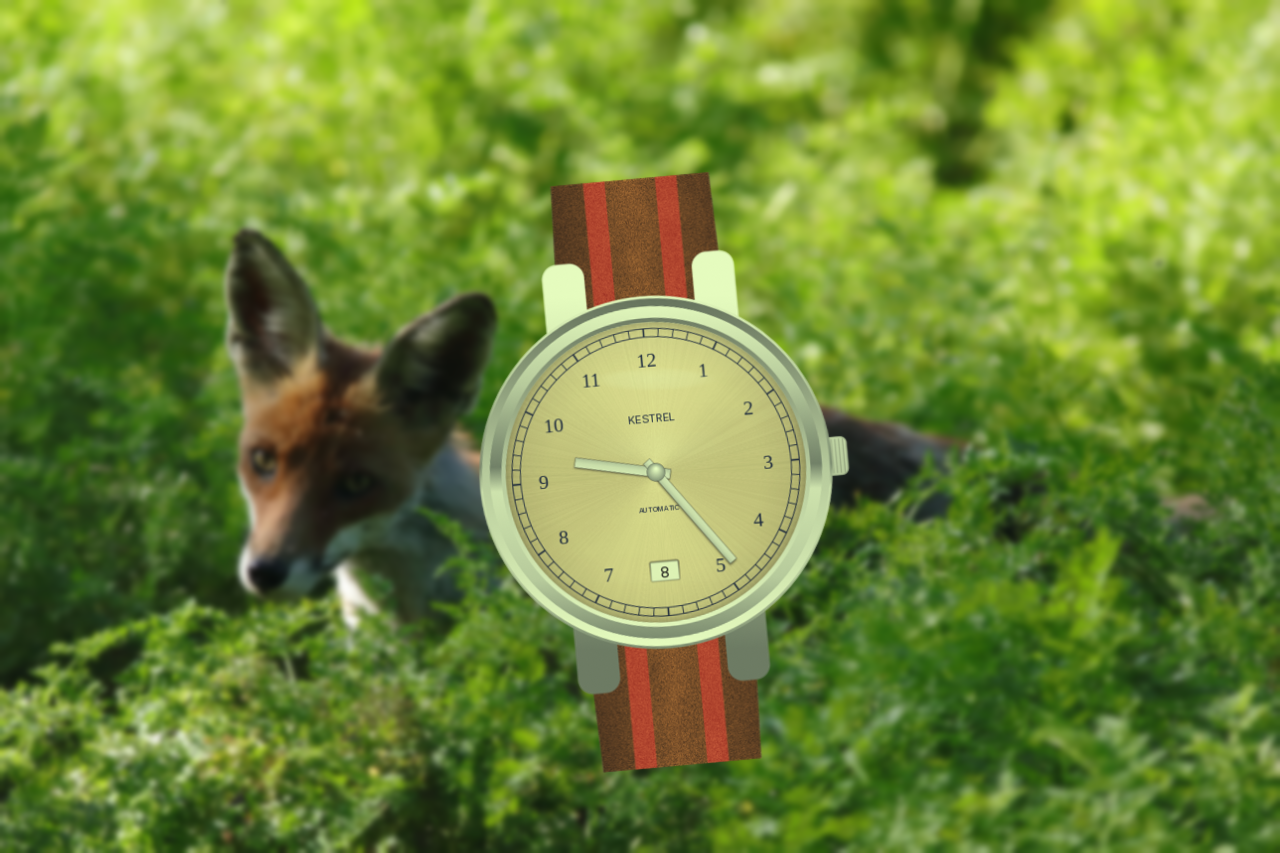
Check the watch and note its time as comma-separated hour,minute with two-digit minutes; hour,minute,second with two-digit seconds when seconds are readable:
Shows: 9,24
